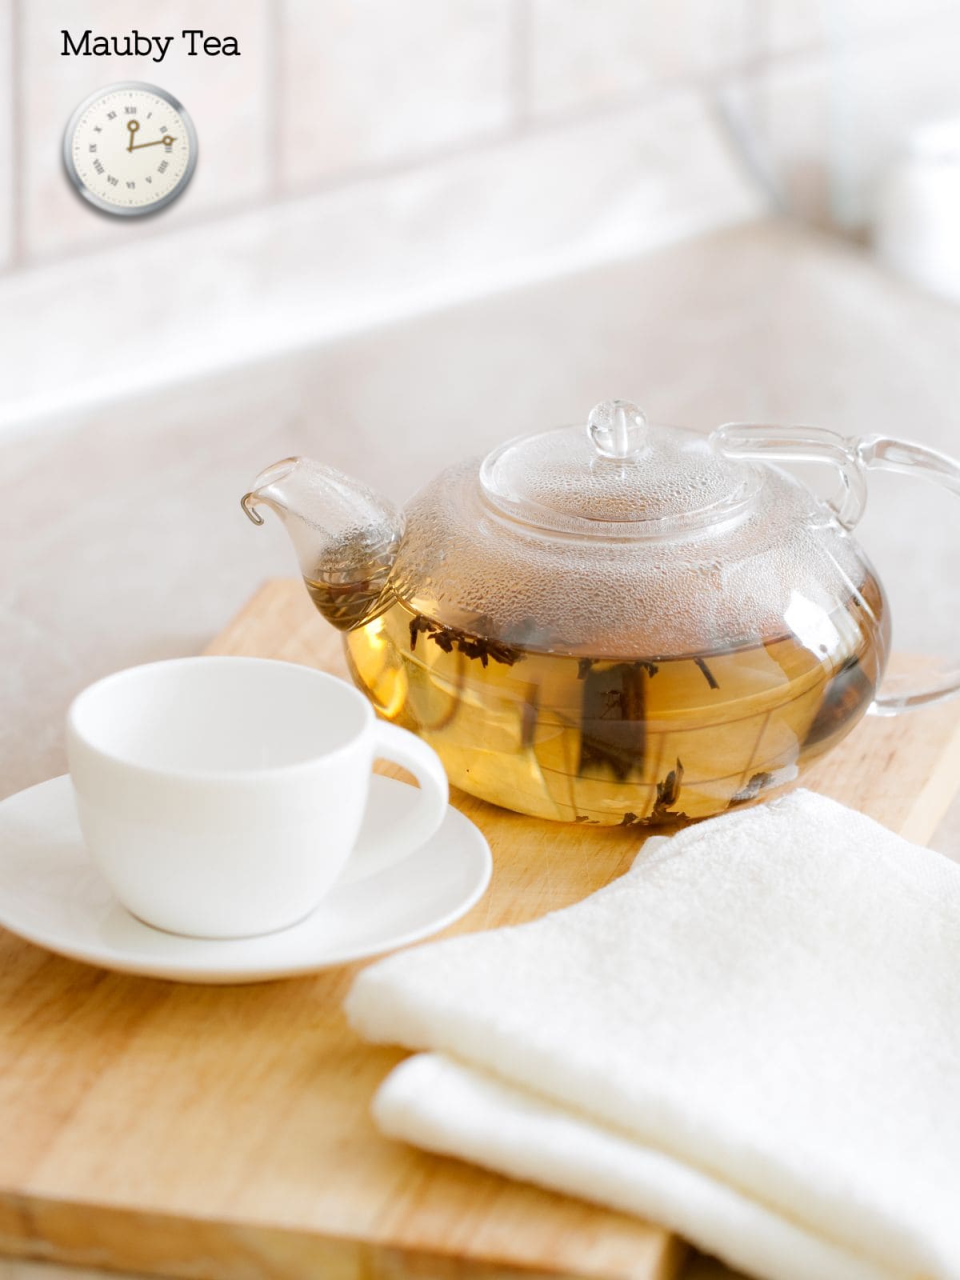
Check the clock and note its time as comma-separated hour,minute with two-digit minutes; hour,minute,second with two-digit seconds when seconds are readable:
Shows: 12,13
